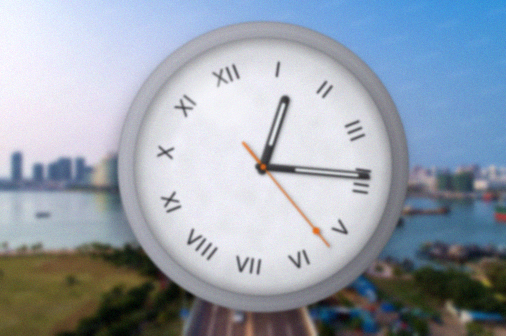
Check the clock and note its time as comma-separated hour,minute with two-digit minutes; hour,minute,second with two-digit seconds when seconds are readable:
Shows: 1,19,27
